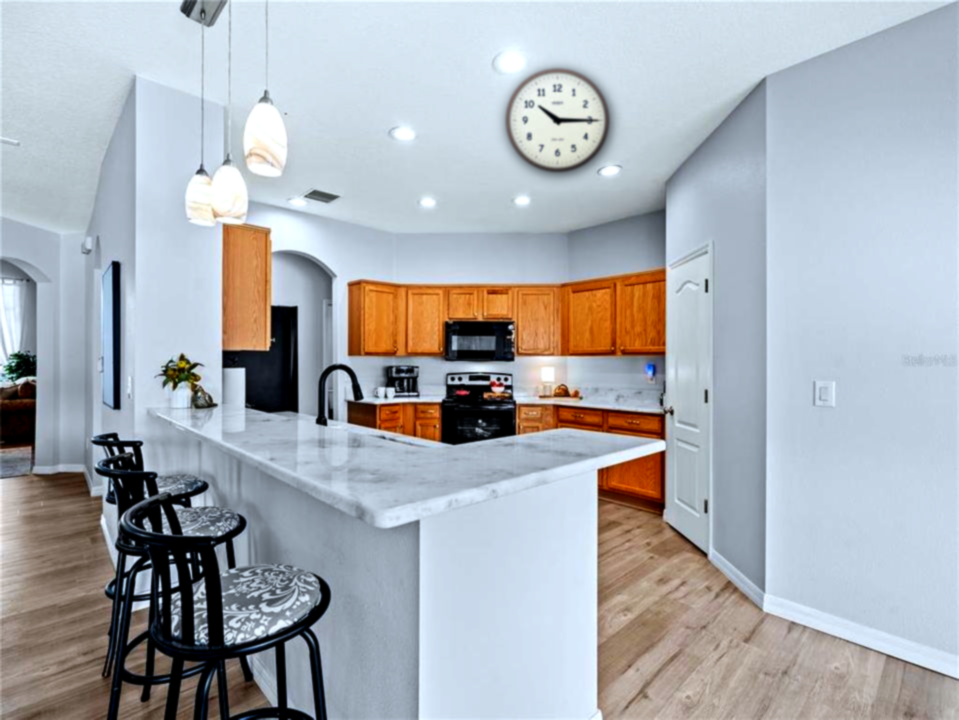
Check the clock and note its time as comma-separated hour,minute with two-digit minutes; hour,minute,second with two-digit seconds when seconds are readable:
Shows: 10,15
